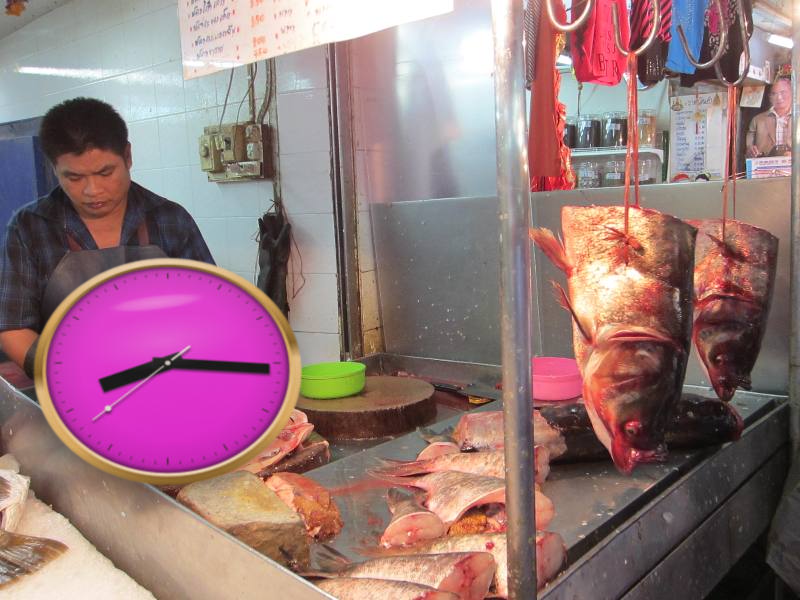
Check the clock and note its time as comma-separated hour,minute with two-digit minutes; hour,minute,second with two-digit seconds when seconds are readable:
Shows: 8,15,38
